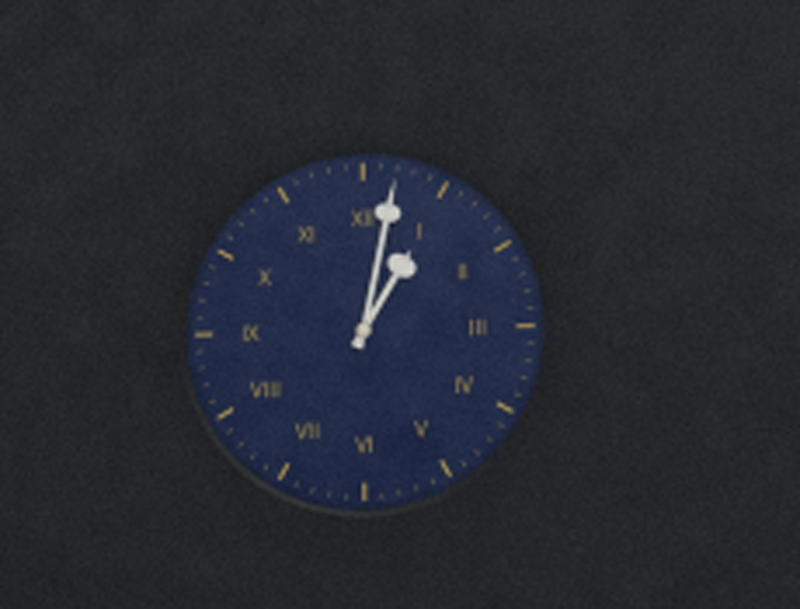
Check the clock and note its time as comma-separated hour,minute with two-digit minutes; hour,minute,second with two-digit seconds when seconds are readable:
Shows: 1,02
